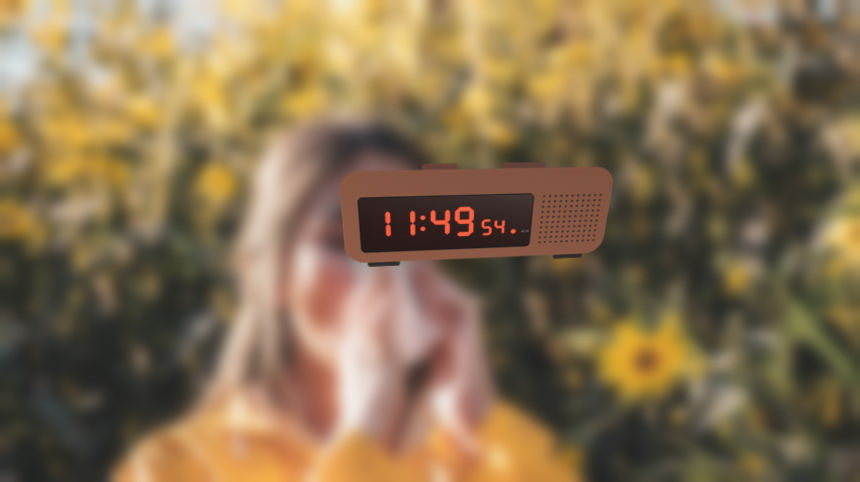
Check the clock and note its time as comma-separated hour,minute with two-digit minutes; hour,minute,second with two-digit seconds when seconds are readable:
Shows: 11,49,54
